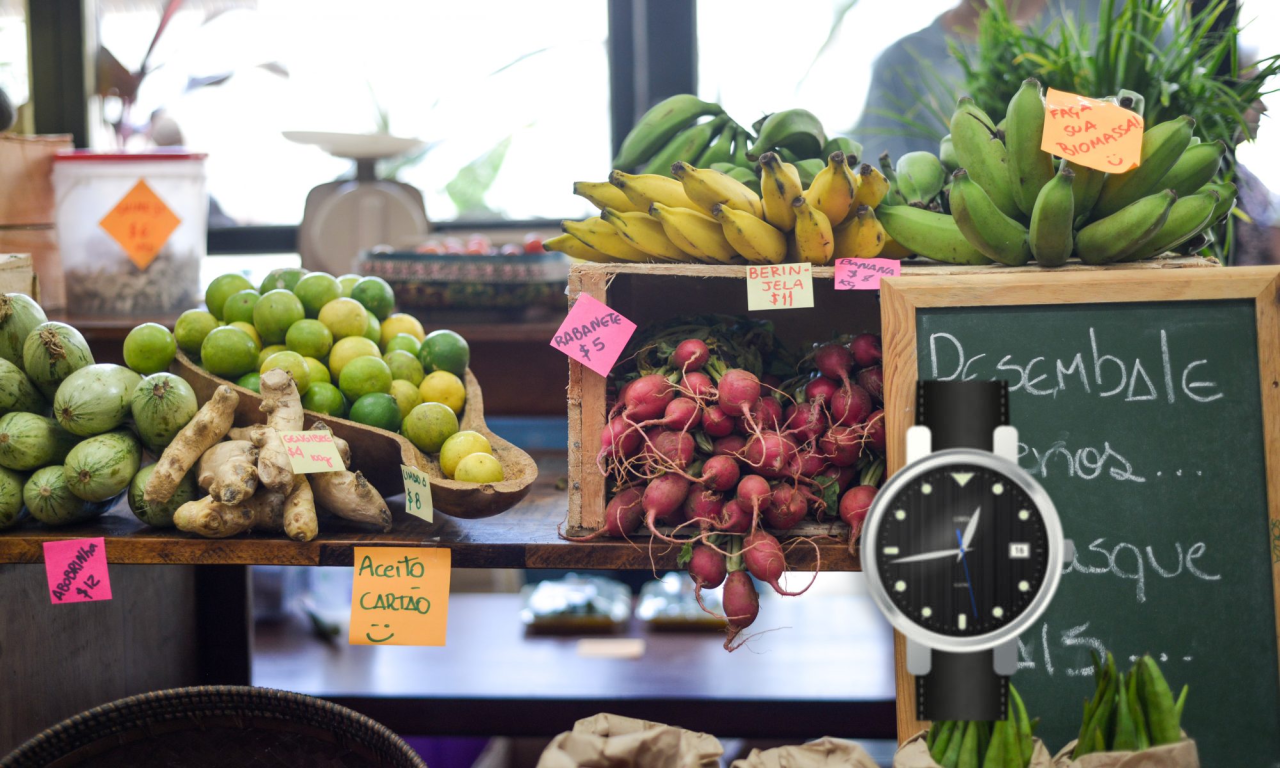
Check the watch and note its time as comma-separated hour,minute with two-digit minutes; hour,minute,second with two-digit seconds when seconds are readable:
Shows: 12,43,28
